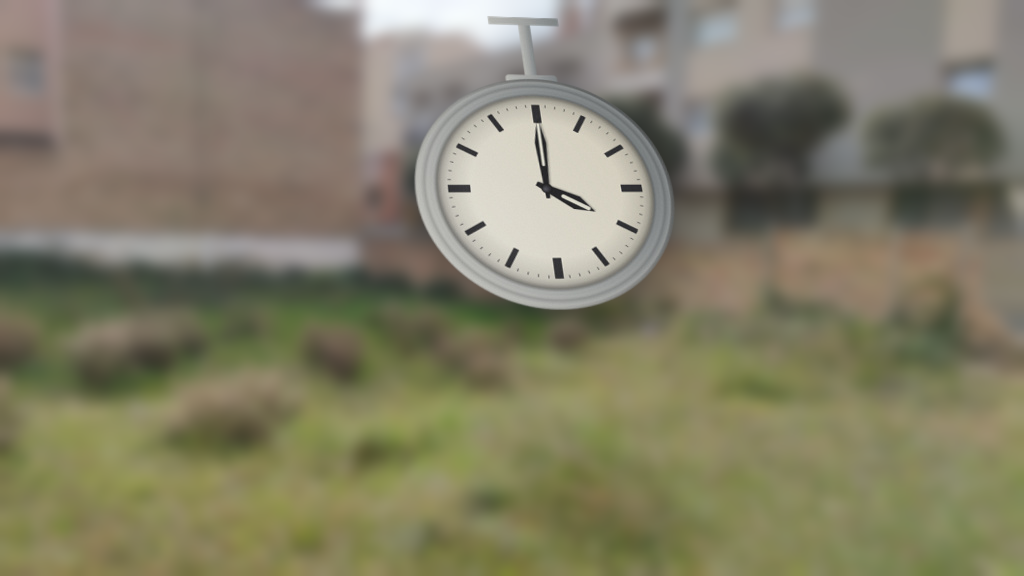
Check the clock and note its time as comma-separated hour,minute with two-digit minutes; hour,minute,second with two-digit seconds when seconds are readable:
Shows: 4,00
